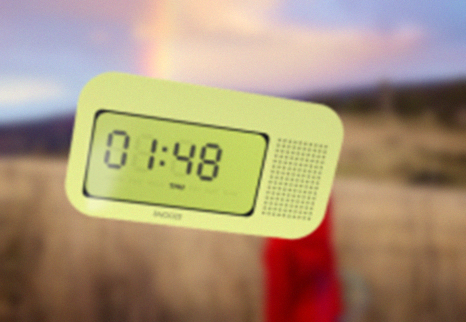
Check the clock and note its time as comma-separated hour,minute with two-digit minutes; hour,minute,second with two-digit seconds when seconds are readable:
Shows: 1,48
